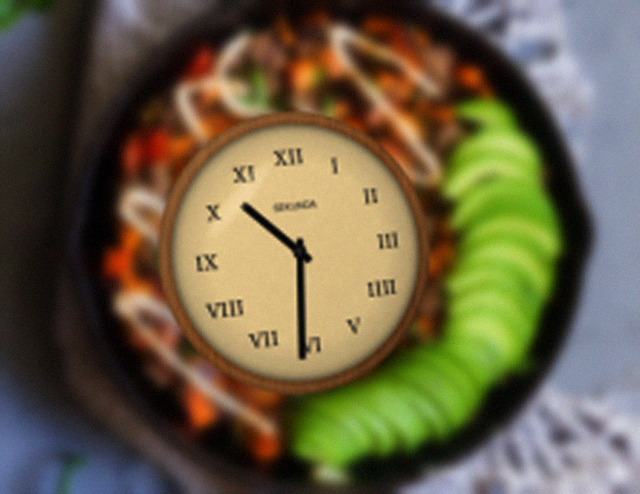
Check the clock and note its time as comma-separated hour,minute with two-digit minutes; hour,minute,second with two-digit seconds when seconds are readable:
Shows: 10,31
